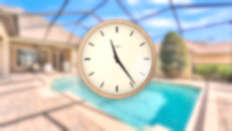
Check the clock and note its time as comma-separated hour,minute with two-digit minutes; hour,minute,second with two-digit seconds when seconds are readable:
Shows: 11,24
